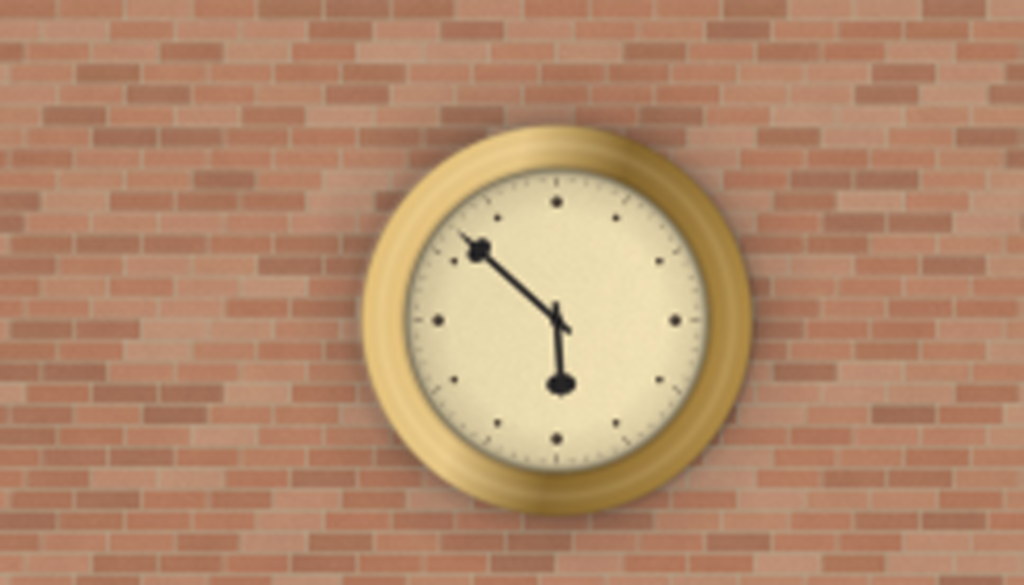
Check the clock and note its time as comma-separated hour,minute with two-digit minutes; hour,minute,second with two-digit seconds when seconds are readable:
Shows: 5,52
